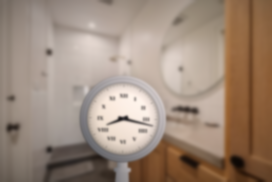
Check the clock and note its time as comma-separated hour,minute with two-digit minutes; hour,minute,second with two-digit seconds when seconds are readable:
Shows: 8,17
